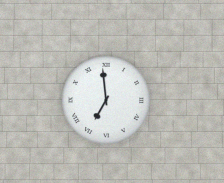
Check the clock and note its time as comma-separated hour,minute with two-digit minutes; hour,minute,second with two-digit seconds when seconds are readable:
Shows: 6,59
